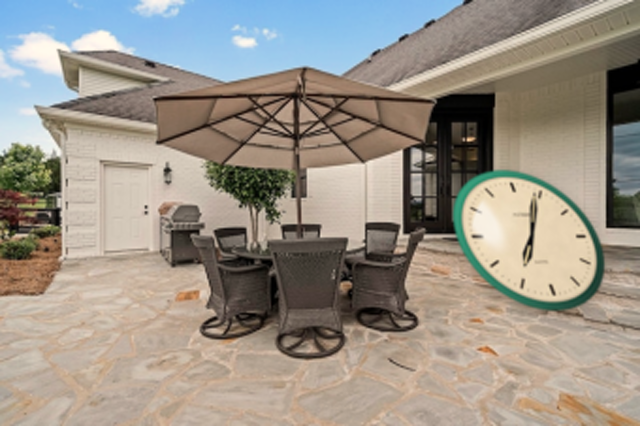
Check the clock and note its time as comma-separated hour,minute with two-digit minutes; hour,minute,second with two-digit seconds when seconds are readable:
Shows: 7,04
